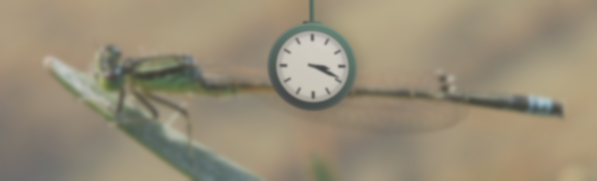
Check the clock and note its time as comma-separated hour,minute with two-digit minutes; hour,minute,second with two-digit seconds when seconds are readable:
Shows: 3,19
